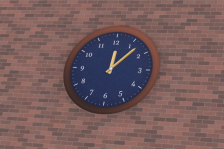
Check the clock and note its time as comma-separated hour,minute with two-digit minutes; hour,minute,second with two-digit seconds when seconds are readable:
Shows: 12,07
